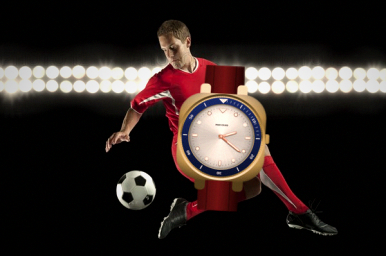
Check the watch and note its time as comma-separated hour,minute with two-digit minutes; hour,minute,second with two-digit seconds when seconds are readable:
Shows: 2,21
